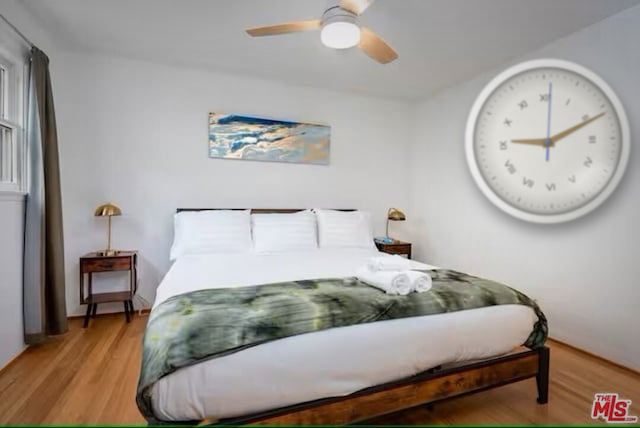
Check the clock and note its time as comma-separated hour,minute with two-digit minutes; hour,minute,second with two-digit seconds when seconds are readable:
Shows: 9,11,01
